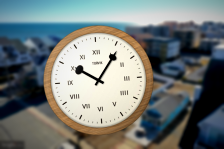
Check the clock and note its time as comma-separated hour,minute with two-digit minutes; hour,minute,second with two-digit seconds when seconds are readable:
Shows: 10,06
